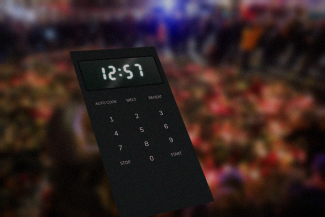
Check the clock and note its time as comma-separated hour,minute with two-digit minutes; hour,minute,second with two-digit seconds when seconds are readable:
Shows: 12,57
